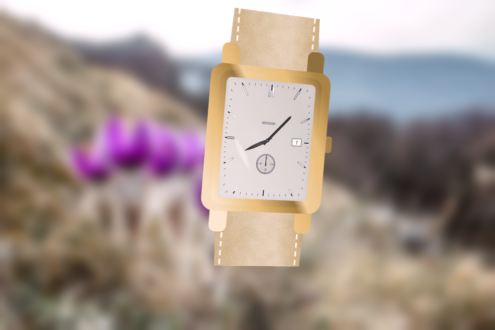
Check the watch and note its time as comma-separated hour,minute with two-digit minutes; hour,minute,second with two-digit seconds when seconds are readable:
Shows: 8,07
